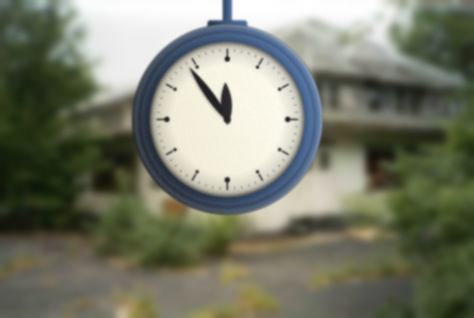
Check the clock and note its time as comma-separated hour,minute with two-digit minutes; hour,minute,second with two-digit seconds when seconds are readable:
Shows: 11,54
